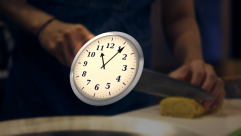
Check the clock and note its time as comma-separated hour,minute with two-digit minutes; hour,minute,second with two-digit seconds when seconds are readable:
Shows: 11,06
